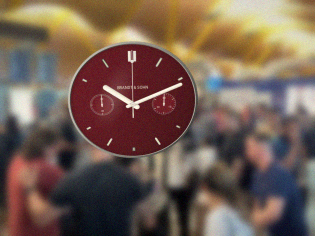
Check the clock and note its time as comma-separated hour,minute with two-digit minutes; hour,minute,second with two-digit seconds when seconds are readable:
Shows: 10,11
